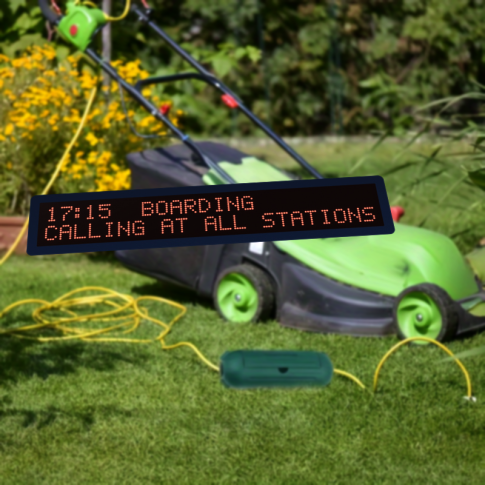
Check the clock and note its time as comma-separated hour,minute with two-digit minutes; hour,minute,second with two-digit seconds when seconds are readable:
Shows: 17,15
